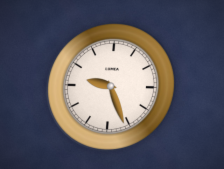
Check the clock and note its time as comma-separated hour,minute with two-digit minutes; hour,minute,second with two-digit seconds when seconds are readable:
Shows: 9,26
